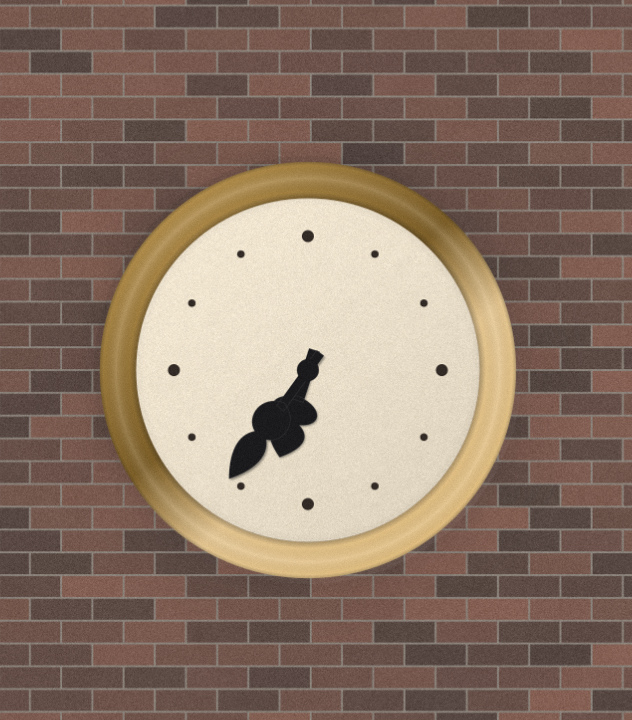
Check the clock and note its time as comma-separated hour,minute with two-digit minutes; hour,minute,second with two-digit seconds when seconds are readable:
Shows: 6,36
